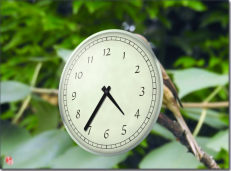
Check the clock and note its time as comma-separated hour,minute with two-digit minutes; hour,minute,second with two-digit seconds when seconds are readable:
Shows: 4,36
